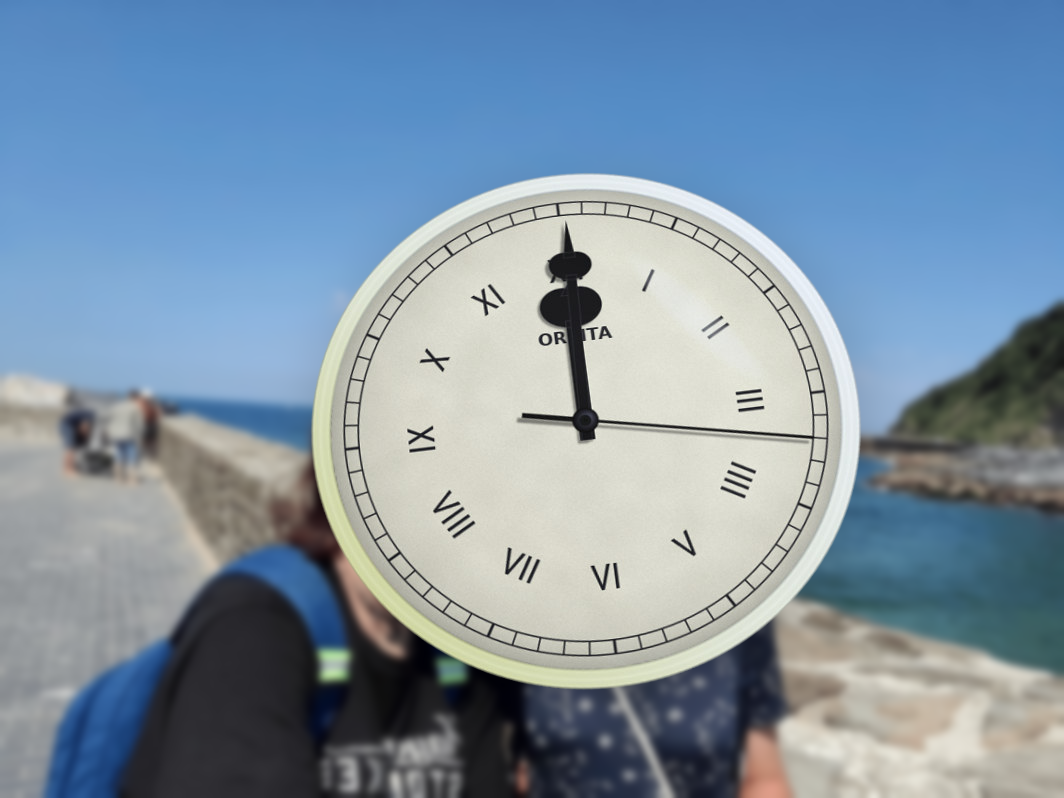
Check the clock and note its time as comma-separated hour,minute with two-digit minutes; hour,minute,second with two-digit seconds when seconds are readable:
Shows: 12,00,17
